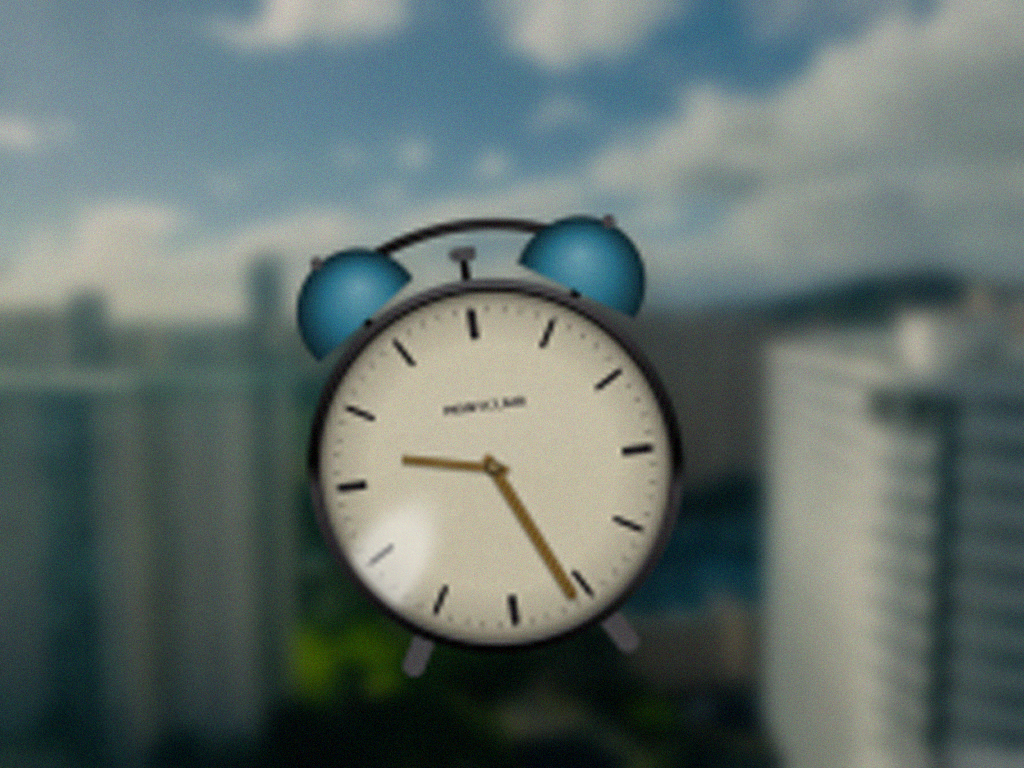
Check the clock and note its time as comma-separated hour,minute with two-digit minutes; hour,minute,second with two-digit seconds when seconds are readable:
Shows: 9,26
